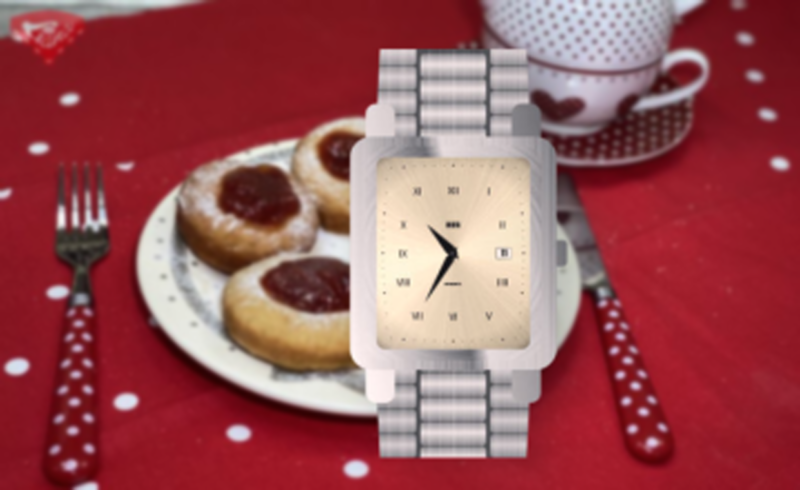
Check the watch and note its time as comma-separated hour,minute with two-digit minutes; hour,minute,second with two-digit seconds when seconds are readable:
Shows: 10,35
